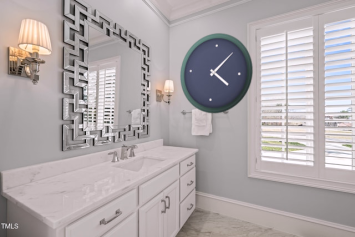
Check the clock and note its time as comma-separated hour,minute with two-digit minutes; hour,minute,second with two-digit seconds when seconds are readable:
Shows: 4,07
